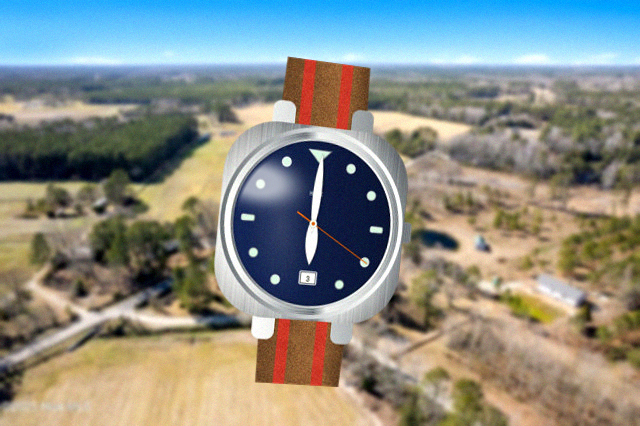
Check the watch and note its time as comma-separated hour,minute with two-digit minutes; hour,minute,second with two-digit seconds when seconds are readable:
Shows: 6,00,20
